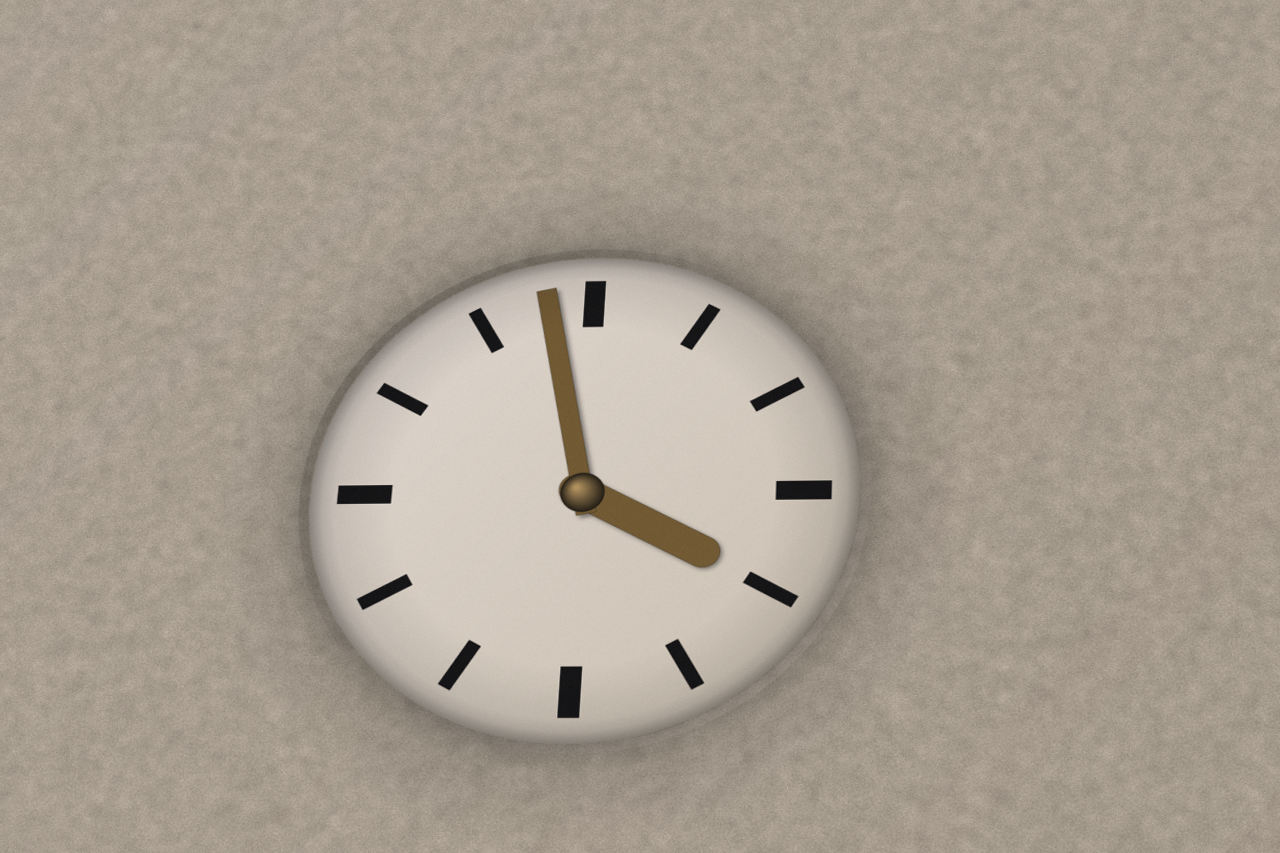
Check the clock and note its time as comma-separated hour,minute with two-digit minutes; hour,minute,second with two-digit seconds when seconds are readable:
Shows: 3,58
